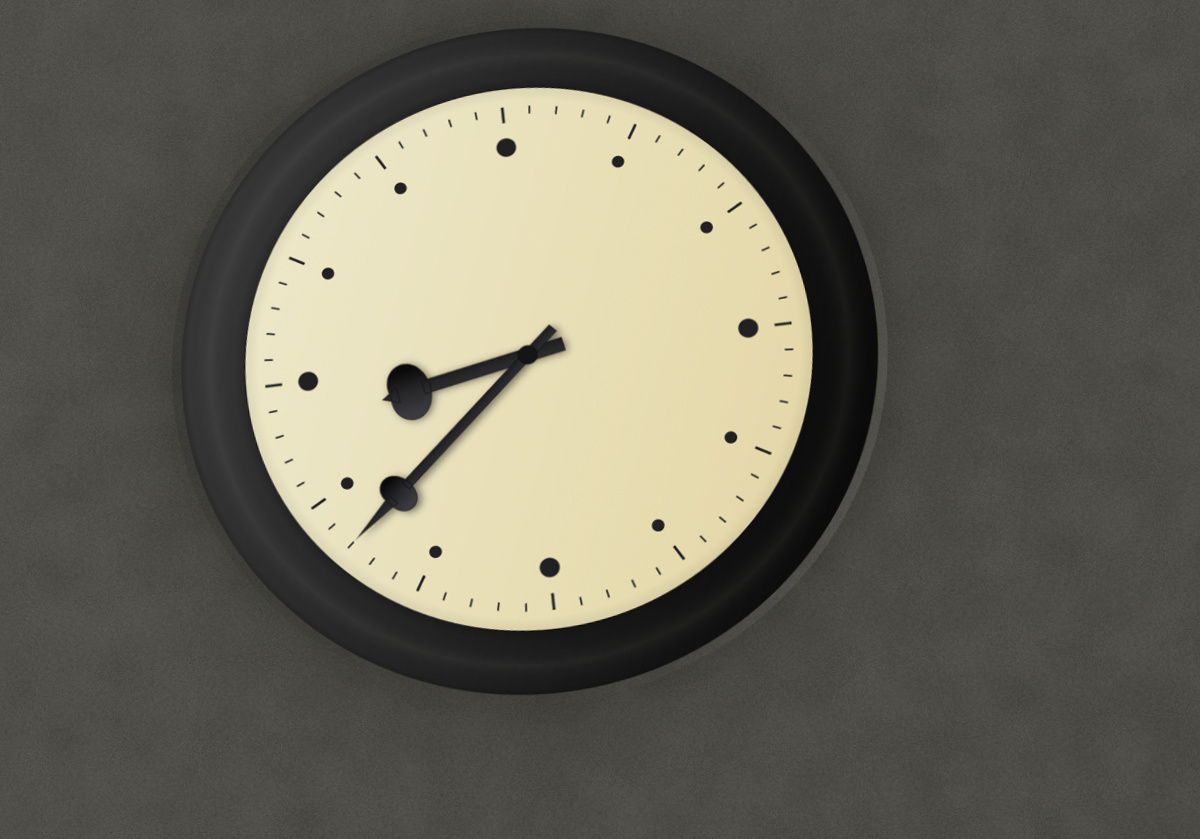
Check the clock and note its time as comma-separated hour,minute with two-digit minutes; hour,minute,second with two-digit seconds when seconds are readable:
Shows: 8,38
